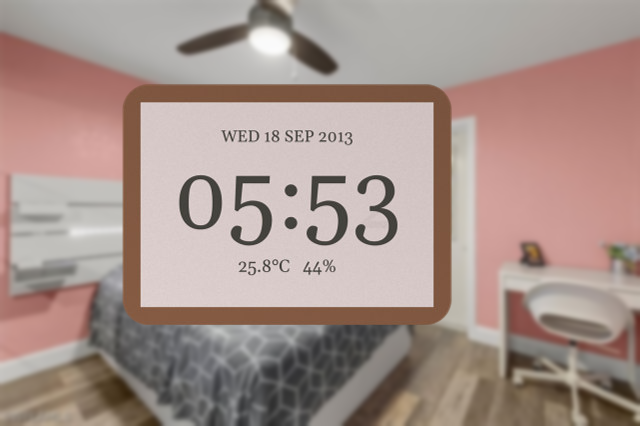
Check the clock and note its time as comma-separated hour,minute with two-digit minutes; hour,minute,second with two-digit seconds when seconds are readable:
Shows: 5,53
